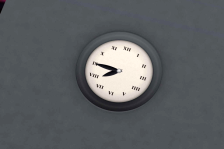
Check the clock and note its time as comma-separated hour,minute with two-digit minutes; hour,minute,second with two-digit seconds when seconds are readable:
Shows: 7,45
